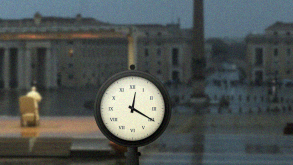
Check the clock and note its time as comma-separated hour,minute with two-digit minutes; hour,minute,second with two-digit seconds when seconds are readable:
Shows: 12,20
